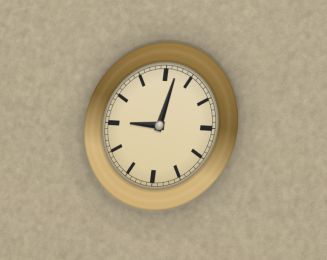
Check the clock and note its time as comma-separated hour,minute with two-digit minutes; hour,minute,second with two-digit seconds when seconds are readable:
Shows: 9,02
